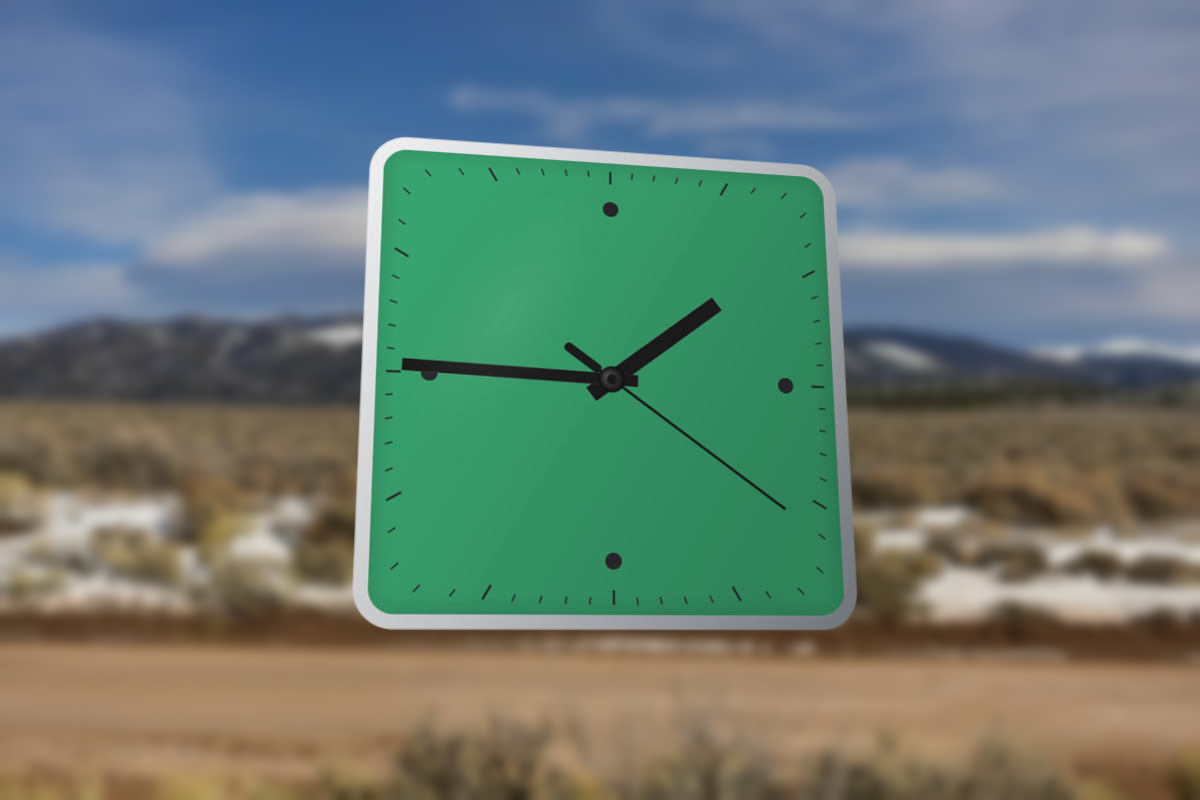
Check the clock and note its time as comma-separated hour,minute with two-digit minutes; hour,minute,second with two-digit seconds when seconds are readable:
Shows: 1,45,21
